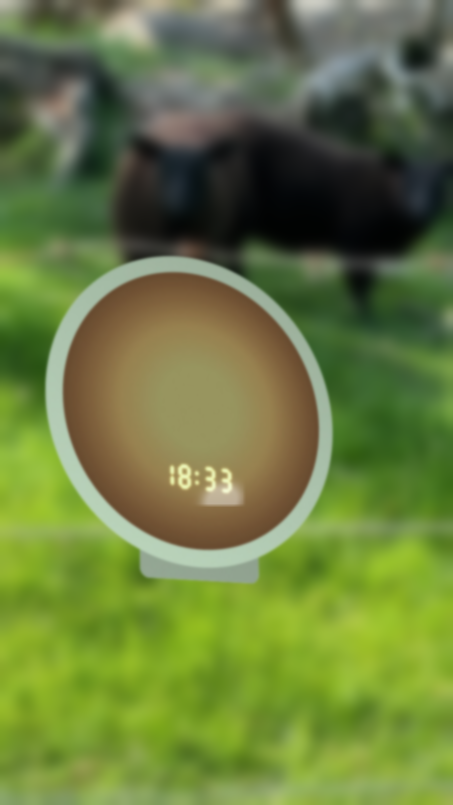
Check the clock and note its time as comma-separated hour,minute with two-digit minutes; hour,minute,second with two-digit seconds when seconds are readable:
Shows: 18,33
